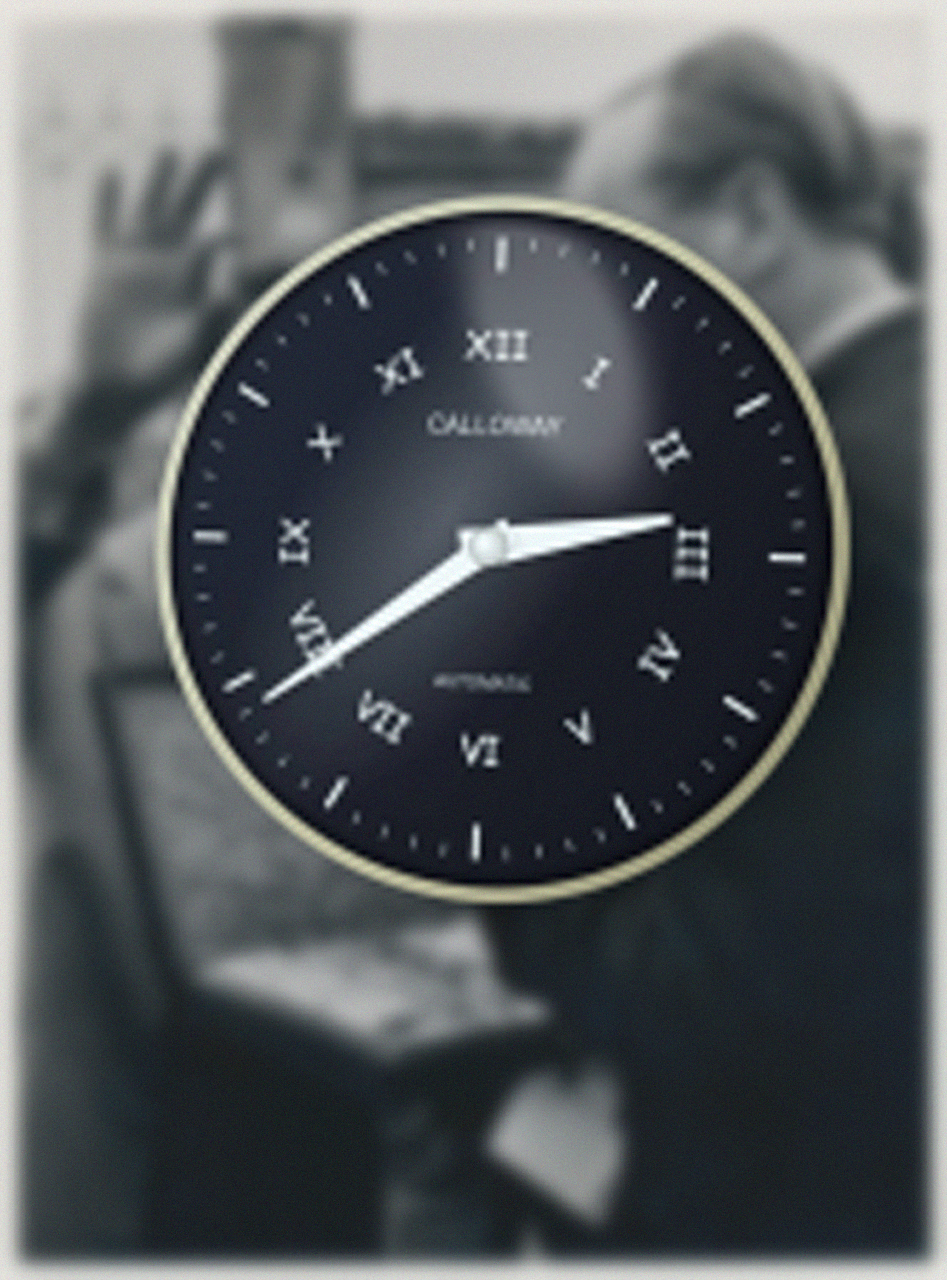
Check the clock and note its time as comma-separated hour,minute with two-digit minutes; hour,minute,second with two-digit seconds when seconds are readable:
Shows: 2,39
